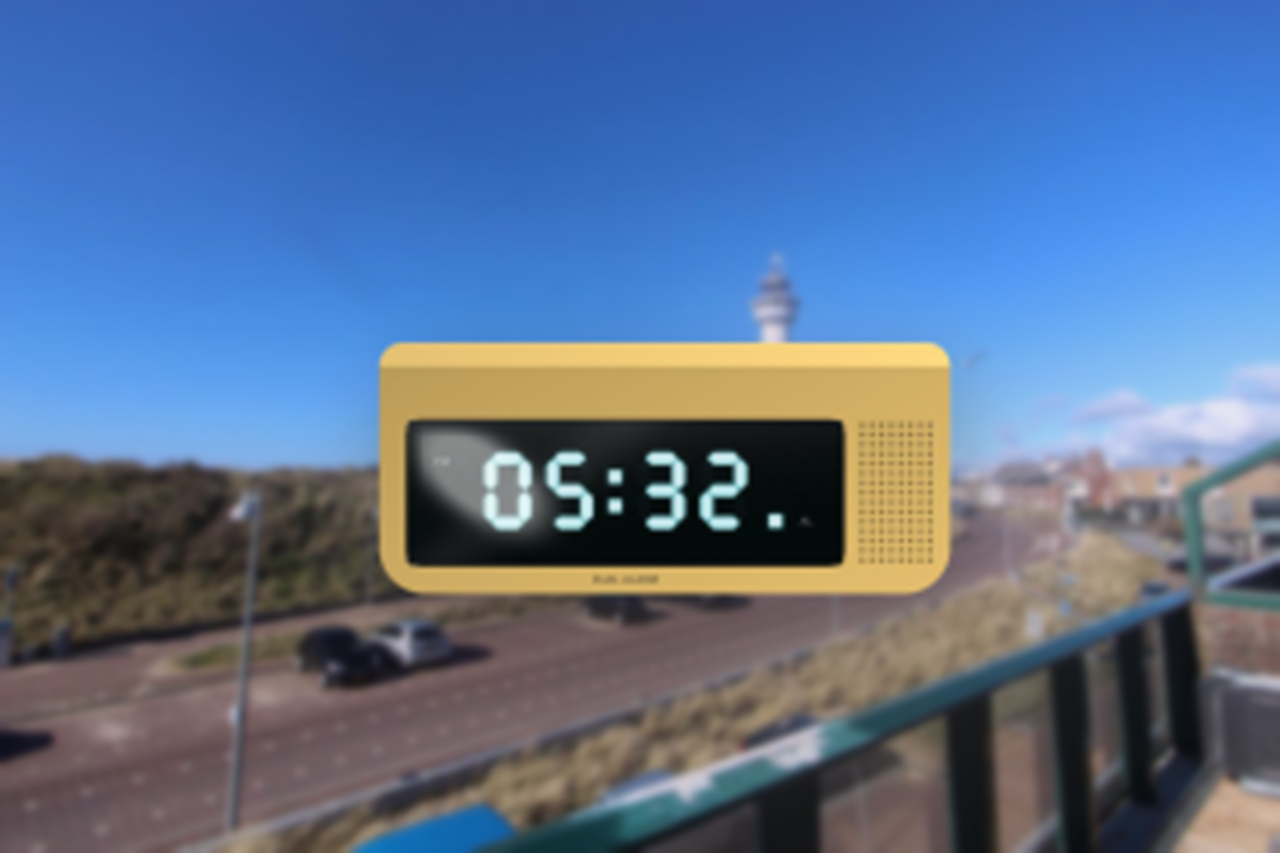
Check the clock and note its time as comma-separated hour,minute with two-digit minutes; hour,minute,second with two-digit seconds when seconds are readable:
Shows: 5,32
